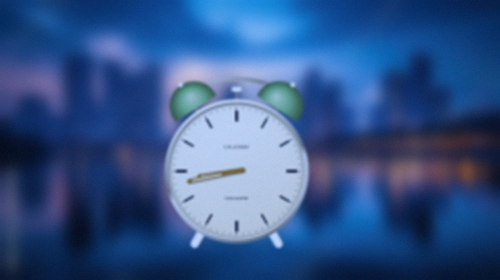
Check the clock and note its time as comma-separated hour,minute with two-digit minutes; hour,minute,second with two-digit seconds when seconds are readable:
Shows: 8,43
